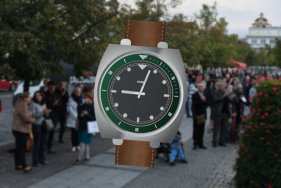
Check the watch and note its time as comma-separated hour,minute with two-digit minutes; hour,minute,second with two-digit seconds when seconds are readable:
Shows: 9,03
